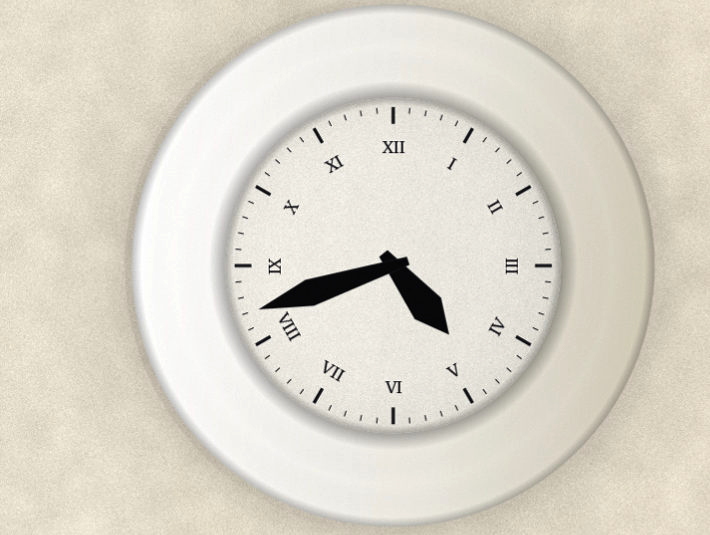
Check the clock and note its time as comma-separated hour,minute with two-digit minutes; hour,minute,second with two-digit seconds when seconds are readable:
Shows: 4,42
